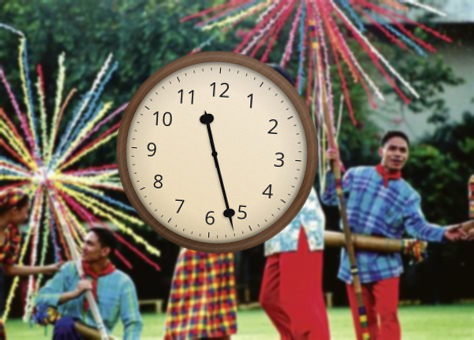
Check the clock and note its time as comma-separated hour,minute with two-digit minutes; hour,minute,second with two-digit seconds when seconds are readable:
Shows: 11,27
